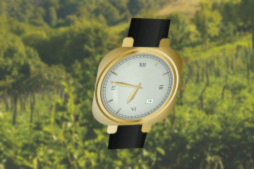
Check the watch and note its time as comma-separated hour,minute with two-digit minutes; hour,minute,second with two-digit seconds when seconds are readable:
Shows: 6,47
